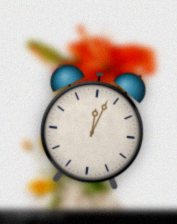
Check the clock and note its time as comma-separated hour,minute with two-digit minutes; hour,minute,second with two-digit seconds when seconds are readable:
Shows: 12,03
